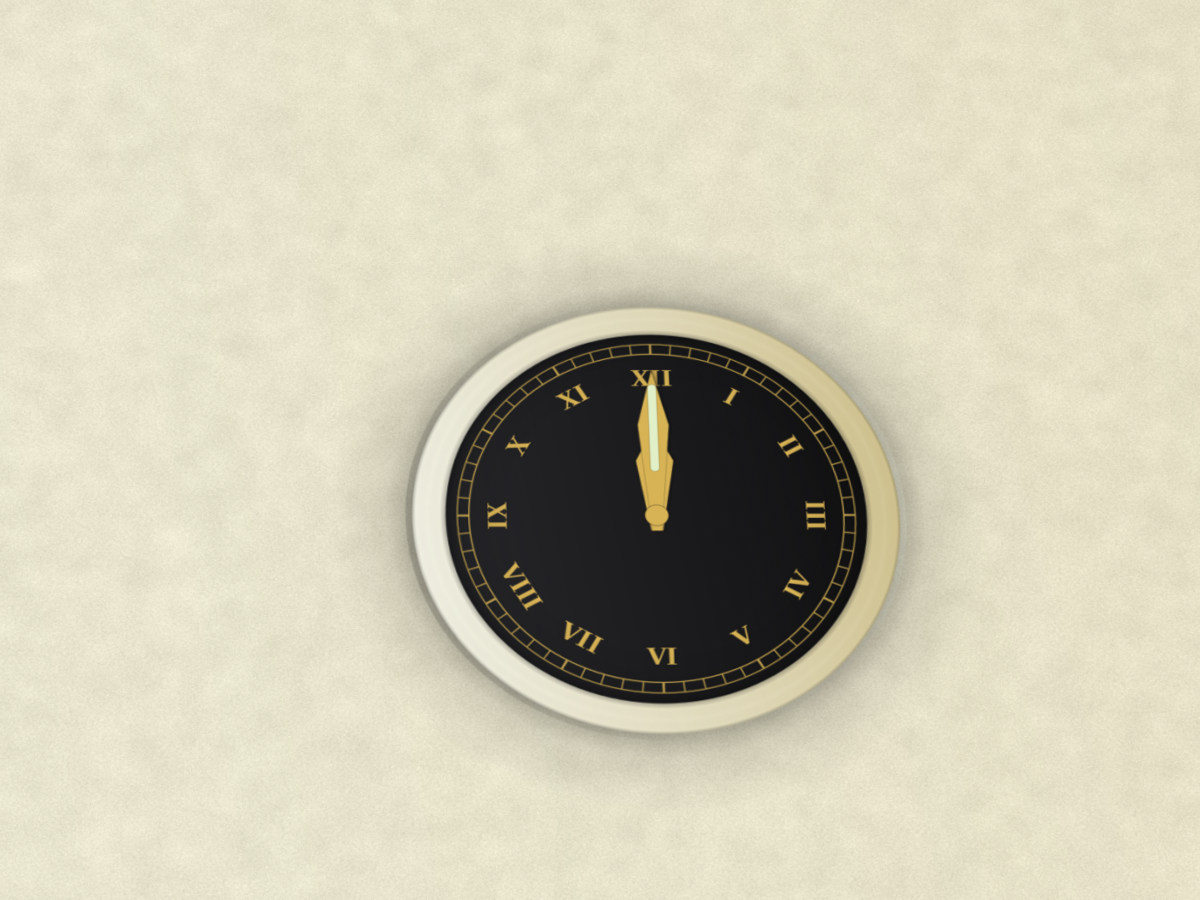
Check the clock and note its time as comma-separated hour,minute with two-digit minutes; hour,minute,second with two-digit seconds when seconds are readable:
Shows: 12,00
